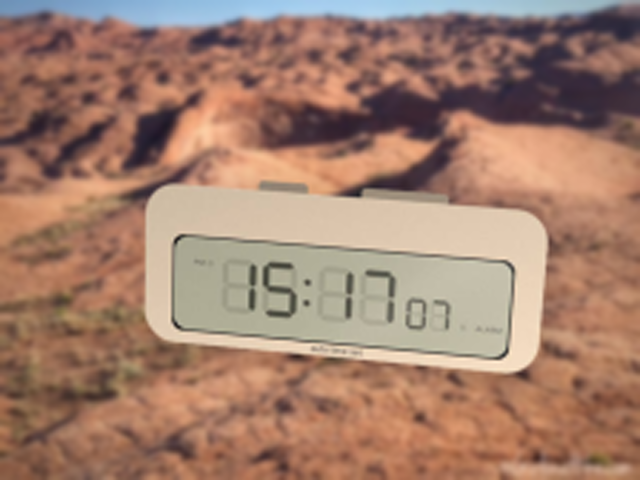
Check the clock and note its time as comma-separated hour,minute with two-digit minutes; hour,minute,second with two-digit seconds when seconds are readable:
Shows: 15,17,07
